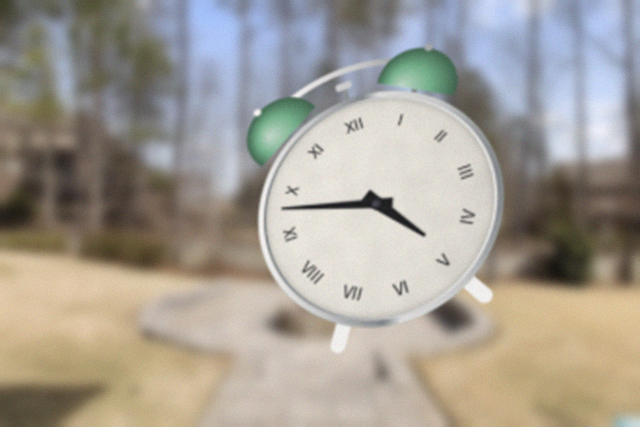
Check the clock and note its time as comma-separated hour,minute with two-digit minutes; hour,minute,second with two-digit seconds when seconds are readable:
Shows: 4,48
